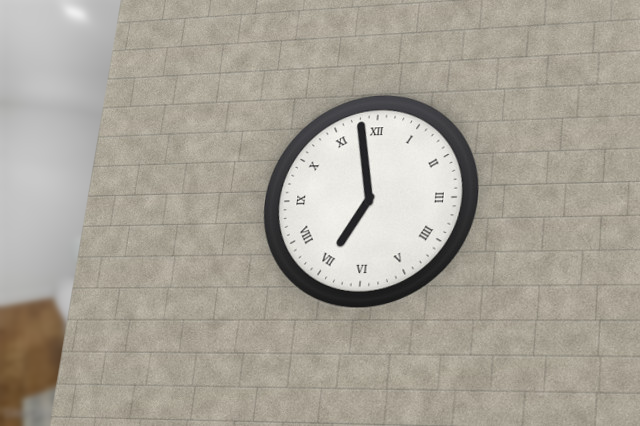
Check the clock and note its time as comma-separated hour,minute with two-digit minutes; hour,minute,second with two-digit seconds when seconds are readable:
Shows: 6,58
